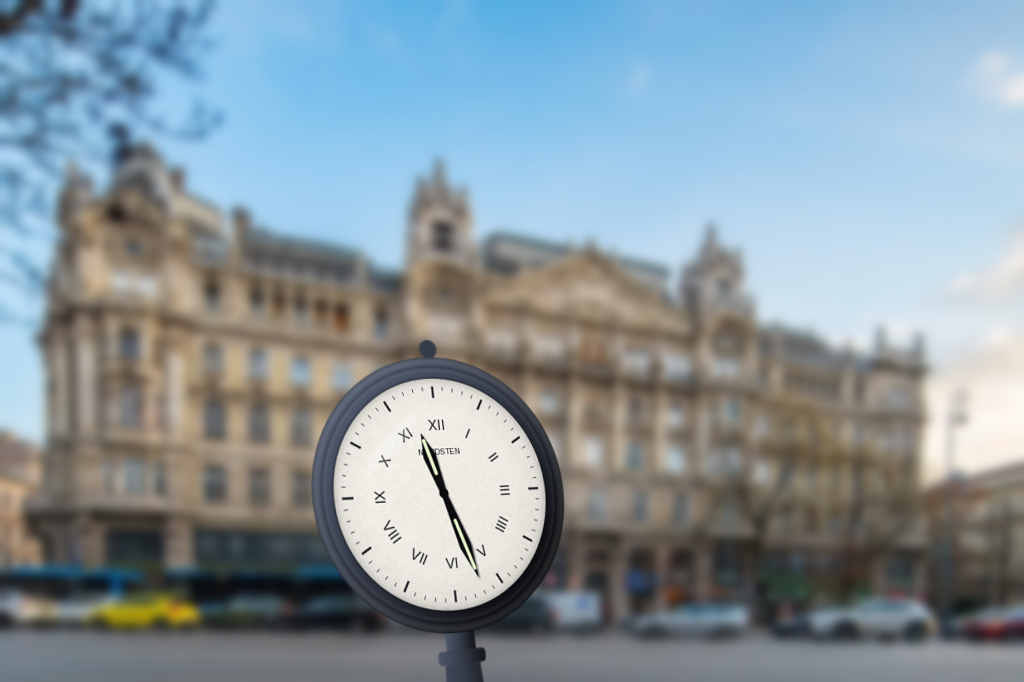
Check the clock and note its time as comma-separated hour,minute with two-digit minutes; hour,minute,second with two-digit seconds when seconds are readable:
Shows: 11,27
